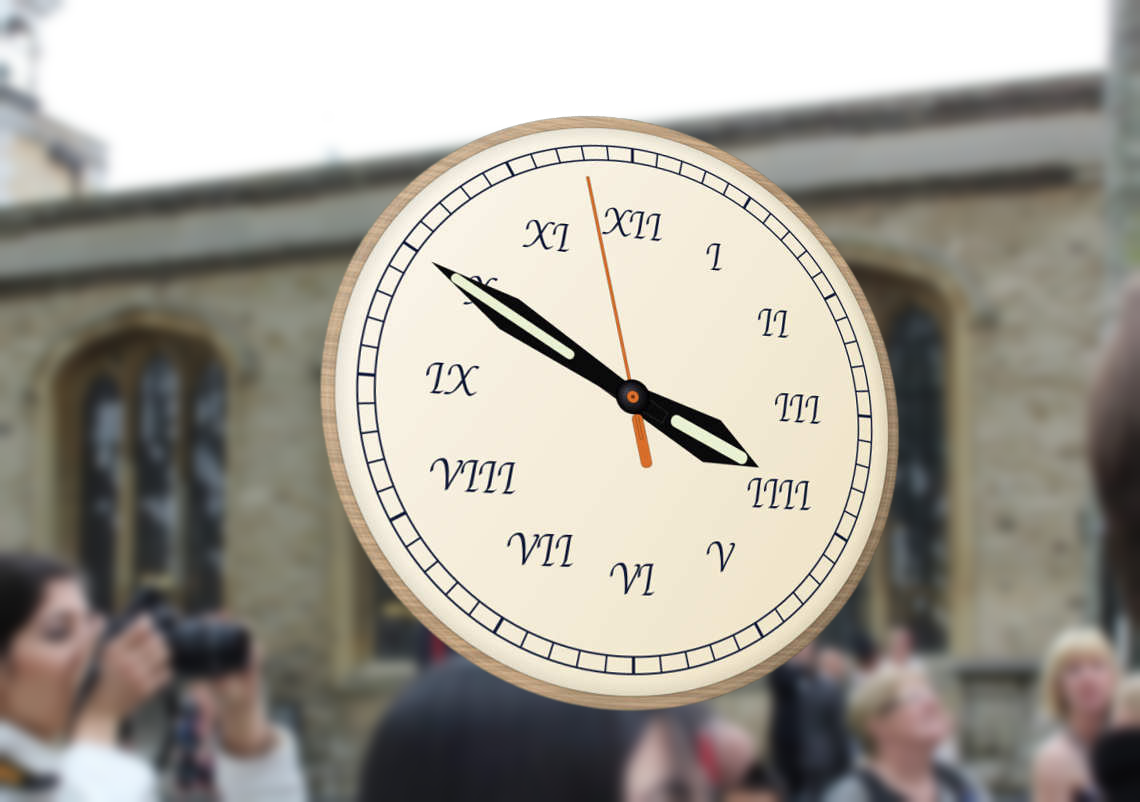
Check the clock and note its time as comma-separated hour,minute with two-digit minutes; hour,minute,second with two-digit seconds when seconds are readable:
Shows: 3,49,58
